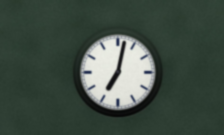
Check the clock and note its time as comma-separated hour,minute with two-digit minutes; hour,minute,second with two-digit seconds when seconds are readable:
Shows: 7,02
